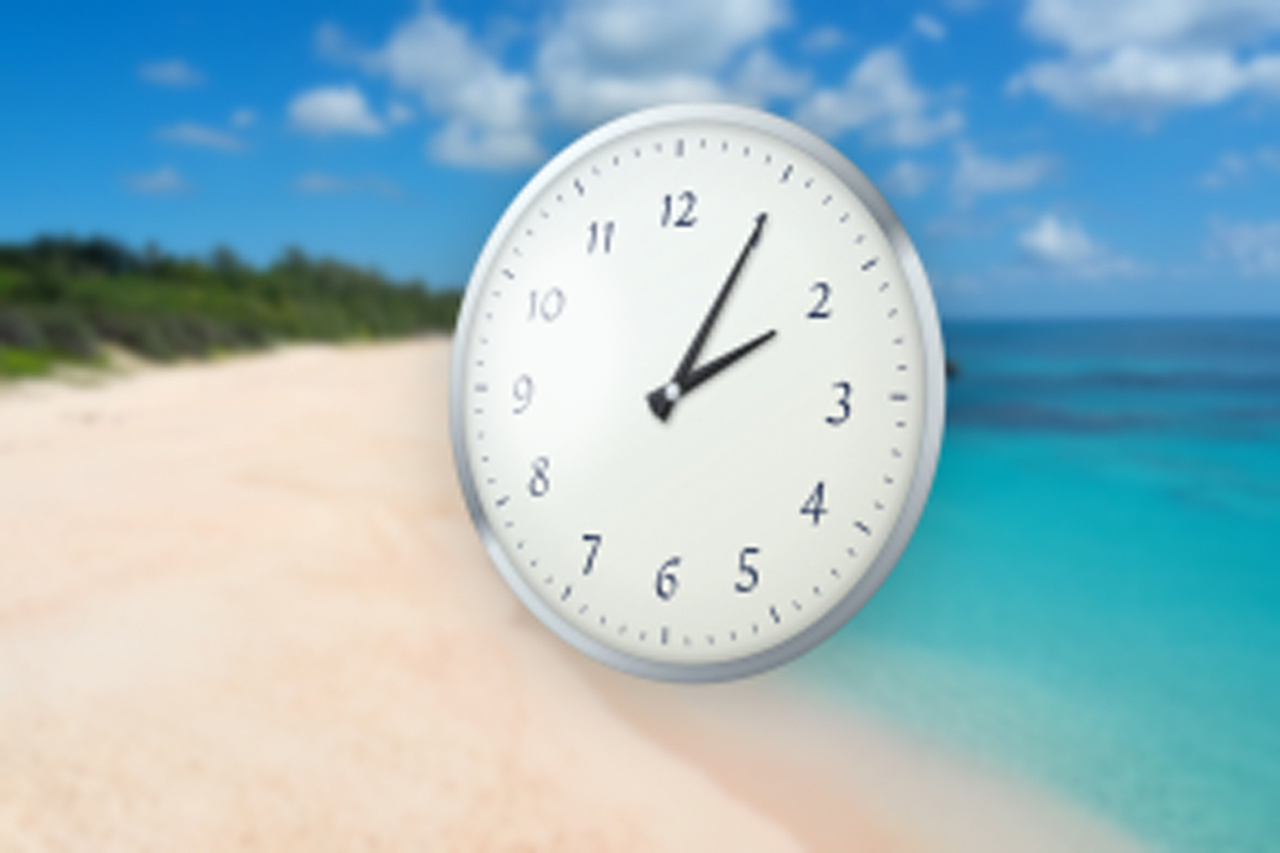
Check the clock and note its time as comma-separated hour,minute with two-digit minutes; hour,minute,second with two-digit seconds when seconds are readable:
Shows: 2,05
